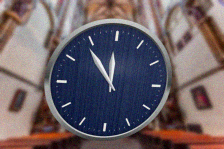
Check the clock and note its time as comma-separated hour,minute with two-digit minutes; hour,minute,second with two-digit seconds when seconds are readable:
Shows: 11,54
